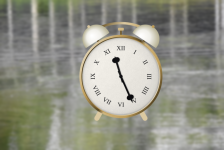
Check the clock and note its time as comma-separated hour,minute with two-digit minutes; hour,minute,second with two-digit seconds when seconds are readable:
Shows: 11,26
